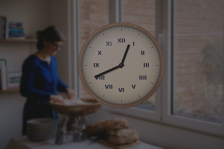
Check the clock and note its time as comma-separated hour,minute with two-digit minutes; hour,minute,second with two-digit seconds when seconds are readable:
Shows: 12,41
